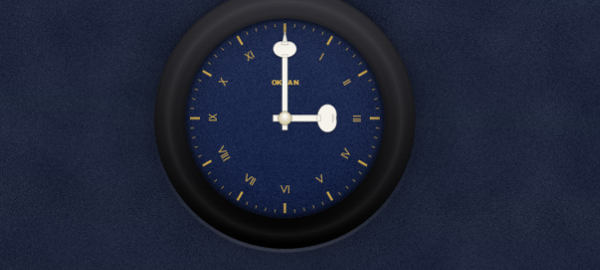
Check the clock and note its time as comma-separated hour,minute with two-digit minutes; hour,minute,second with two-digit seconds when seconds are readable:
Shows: 3,00
